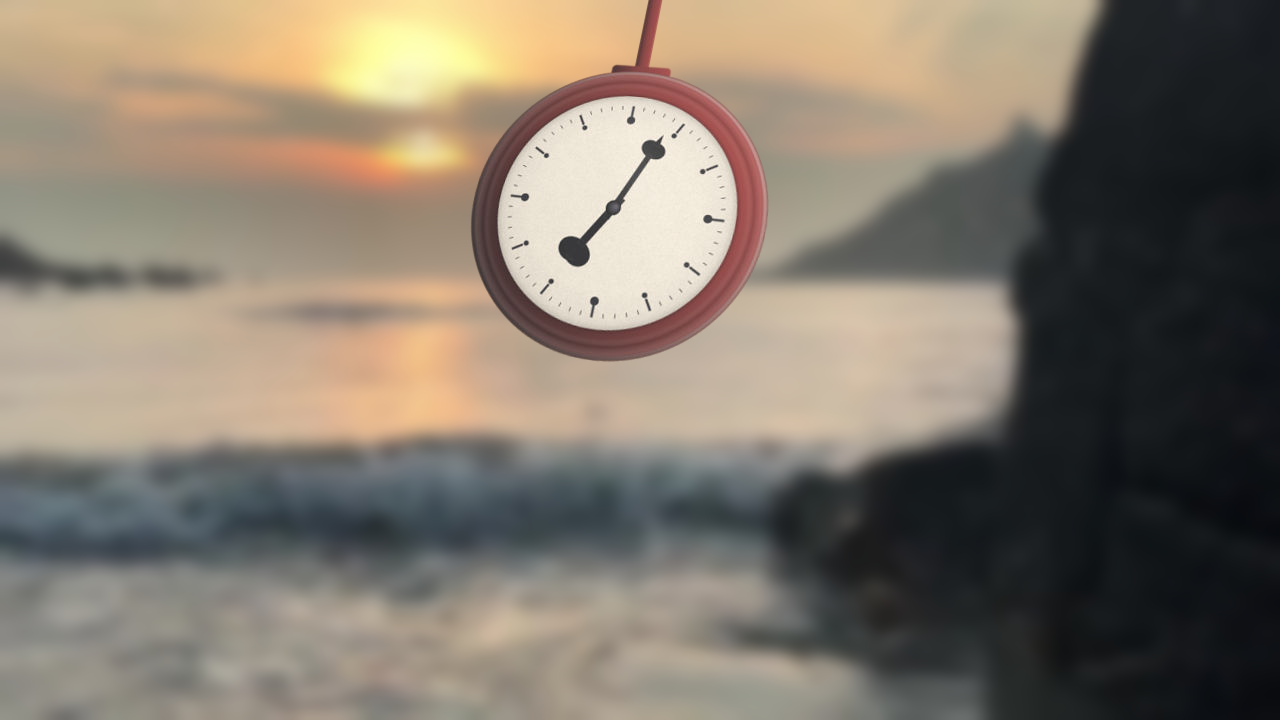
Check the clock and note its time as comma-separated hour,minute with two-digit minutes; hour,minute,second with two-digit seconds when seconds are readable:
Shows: 7,04
